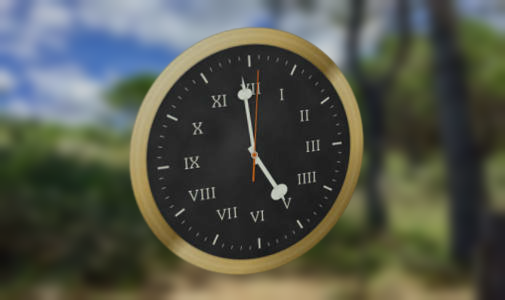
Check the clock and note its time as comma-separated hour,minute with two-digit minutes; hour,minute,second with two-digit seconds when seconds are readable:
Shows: 4,59,01
